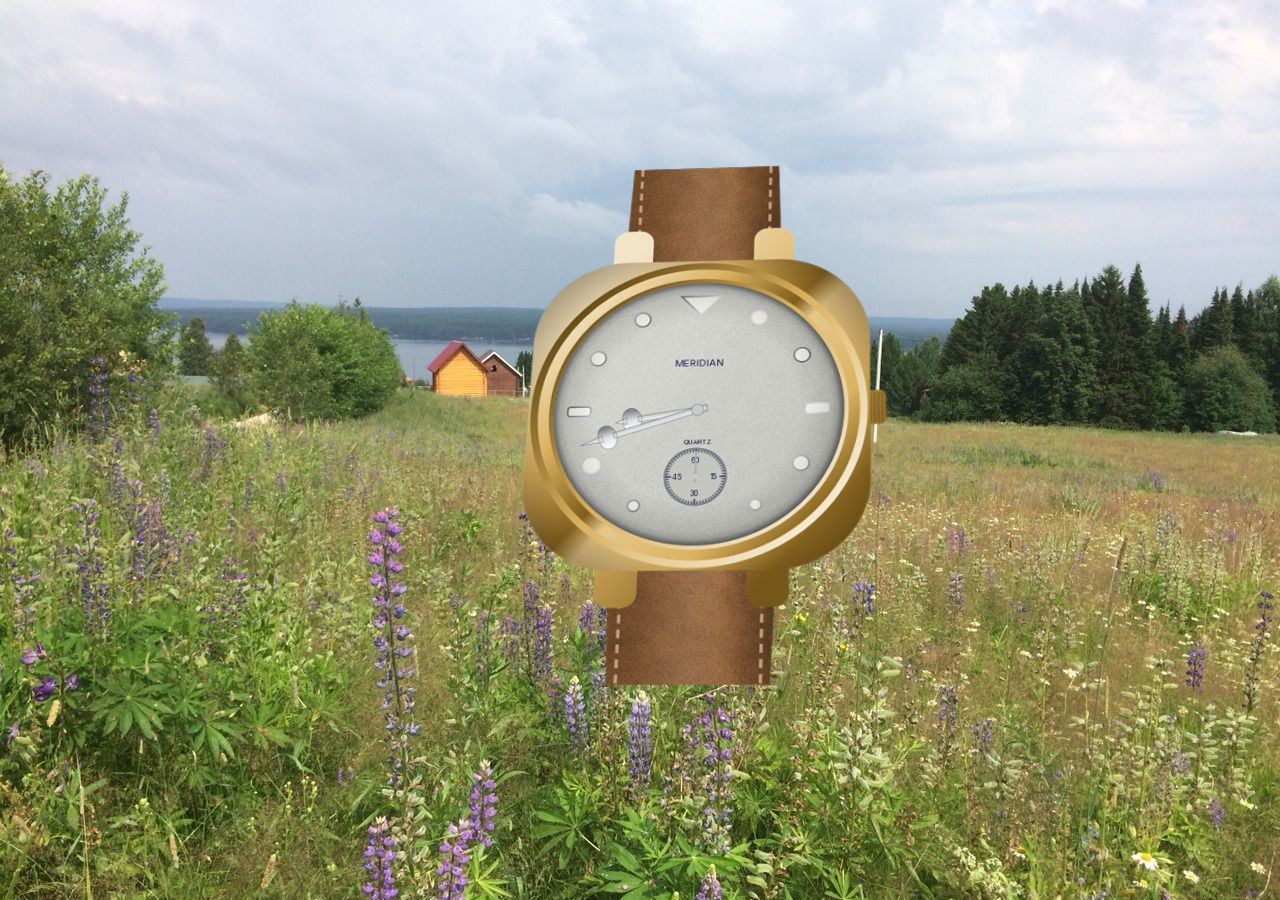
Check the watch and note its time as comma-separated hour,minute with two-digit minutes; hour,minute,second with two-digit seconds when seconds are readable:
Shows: 8,42
